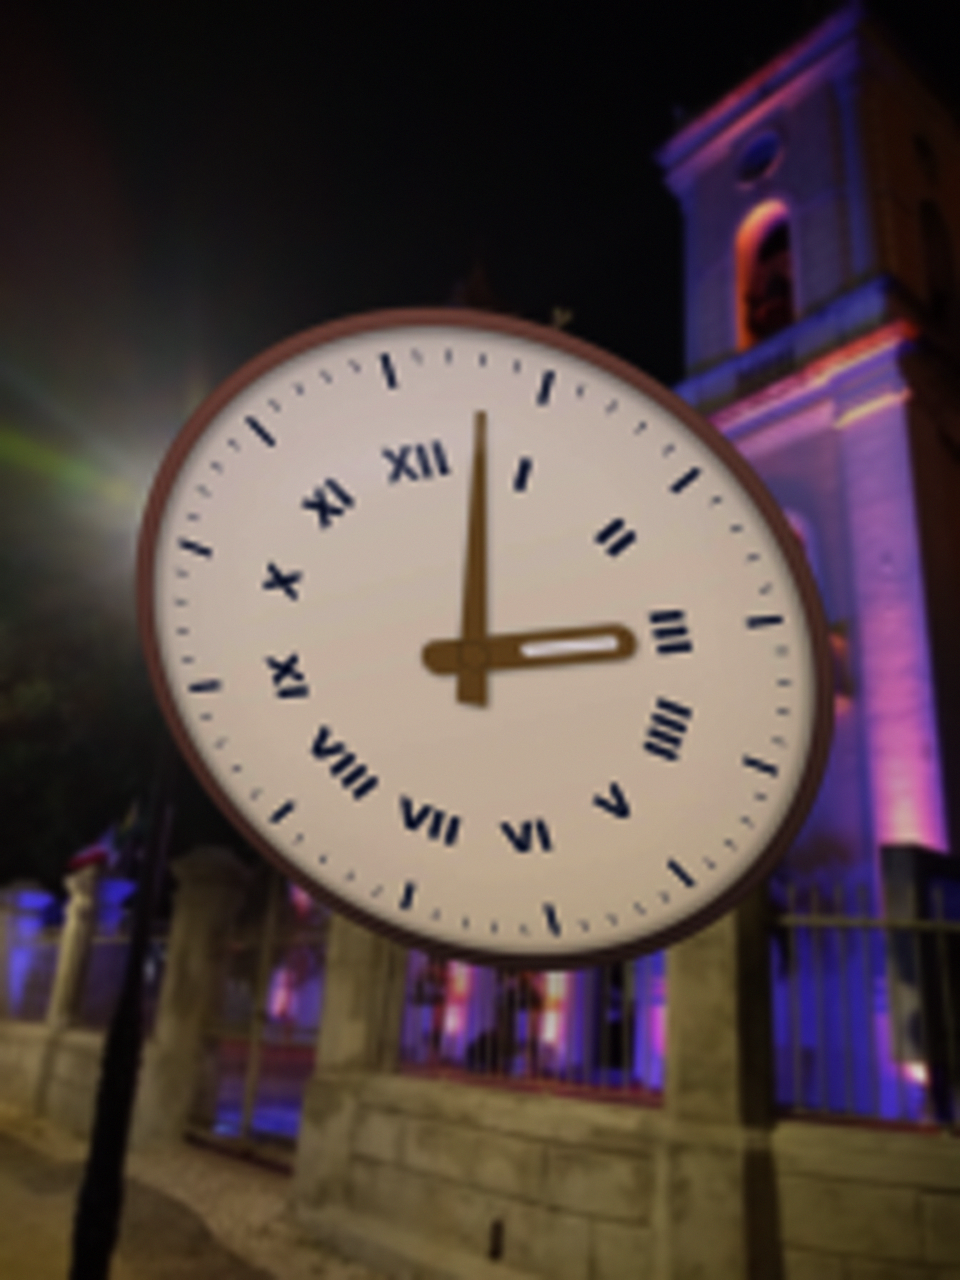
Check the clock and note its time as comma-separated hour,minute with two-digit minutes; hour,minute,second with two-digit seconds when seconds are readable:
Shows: 3,03
